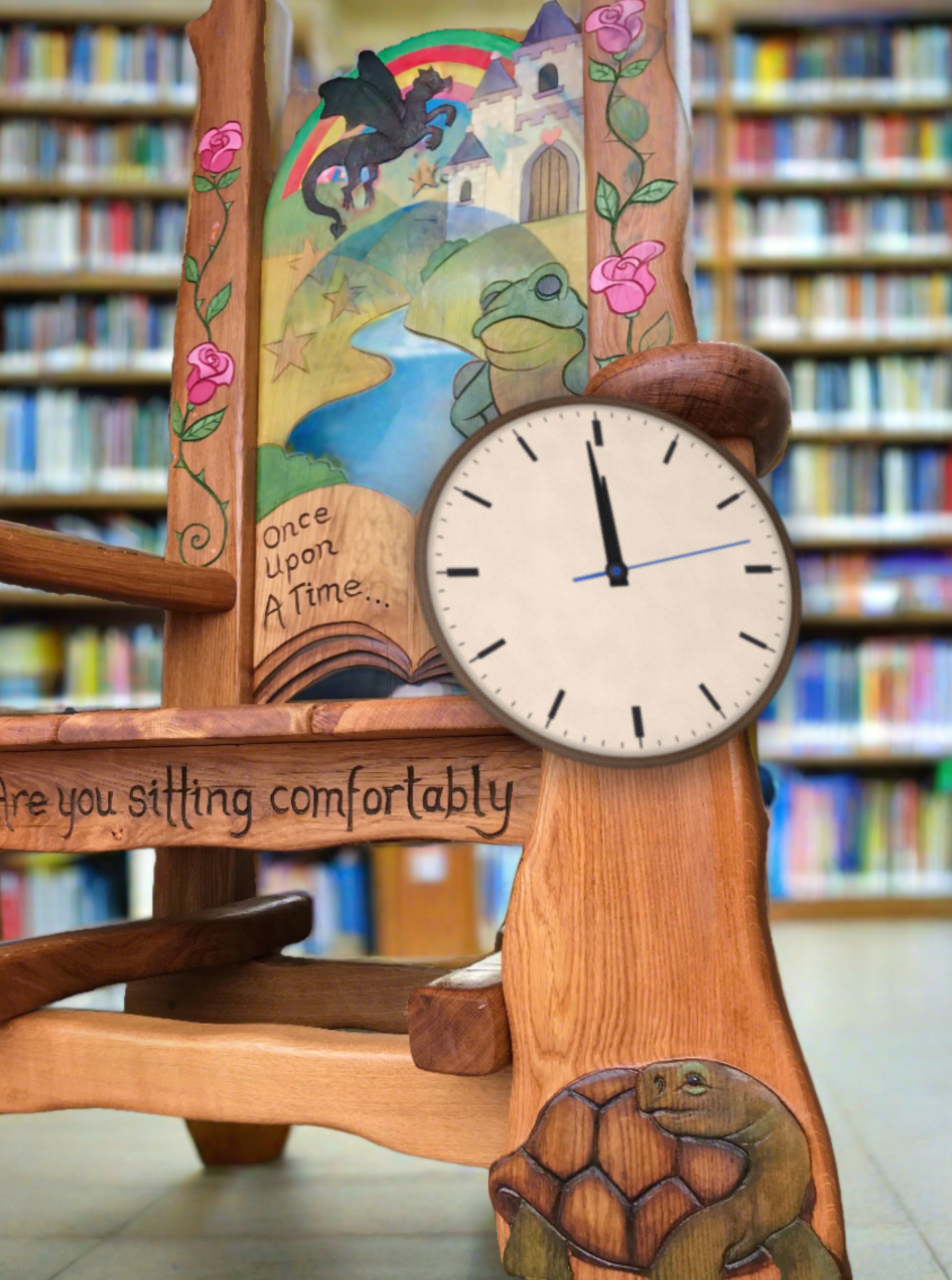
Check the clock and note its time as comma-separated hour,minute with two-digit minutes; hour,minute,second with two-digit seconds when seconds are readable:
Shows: 11,59,13
